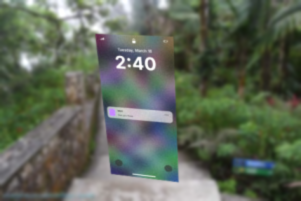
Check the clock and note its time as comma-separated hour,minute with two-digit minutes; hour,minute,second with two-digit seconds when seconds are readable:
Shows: 2,40
